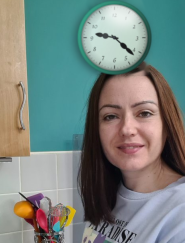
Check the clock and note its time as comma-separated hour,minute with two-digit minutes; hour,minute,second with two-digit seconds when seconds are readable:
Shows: 9,22
